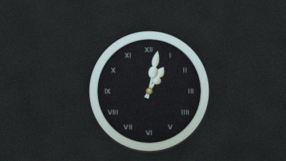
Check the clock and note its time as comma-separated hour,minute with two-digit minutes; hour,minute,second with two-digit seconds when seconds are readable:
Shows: 1,02
